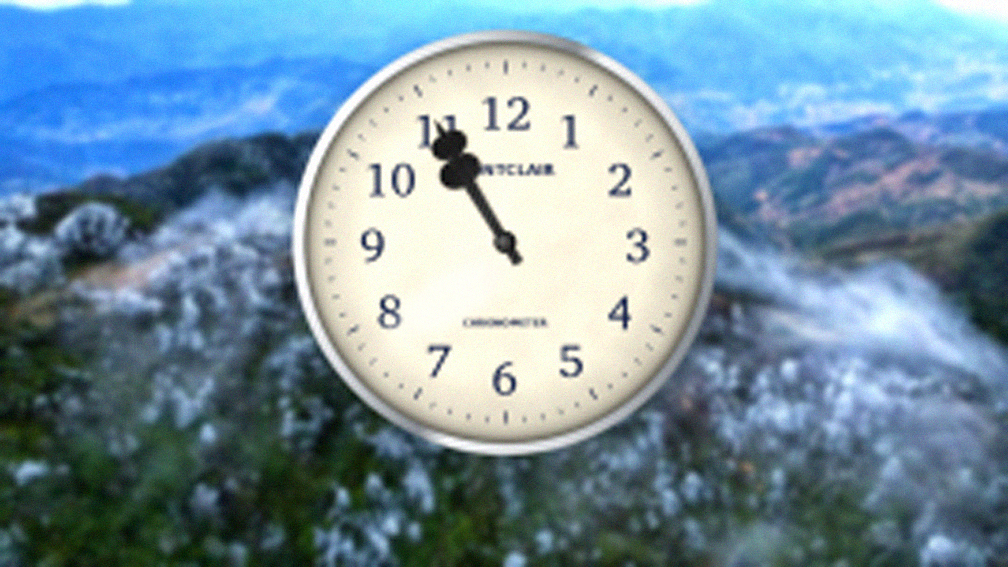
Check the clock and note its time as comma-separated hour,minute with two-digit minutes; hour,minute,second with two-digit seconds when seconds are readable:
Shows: 10,55
